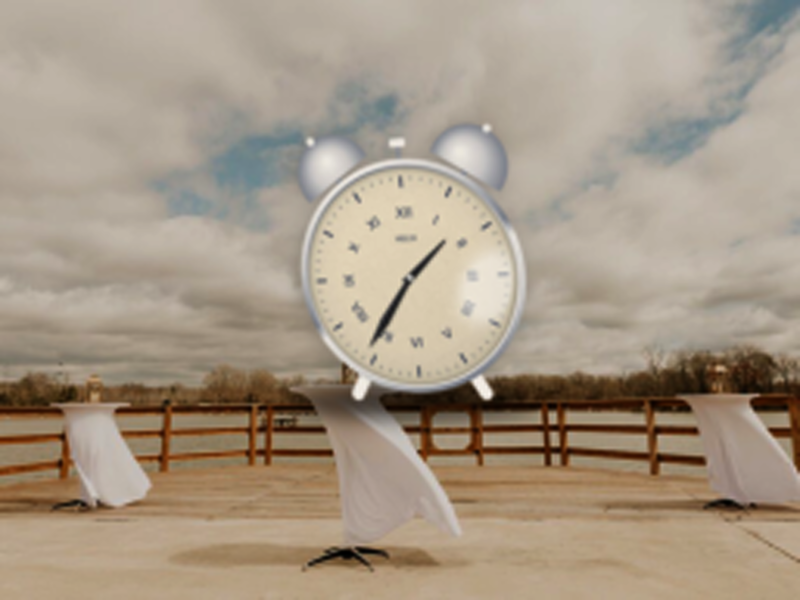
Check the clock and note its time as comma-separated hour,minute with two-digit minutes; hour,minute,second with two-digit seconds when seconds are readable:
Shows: 1,36
